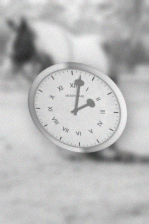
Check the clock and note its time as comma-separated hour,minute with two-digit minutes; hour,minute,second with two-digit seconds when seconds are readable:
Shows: 2,02
